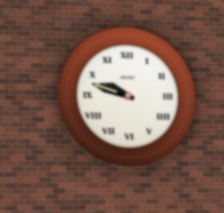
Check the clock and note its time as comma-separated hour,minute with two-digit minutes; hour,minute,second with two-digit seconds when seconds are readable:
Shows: 9,48
